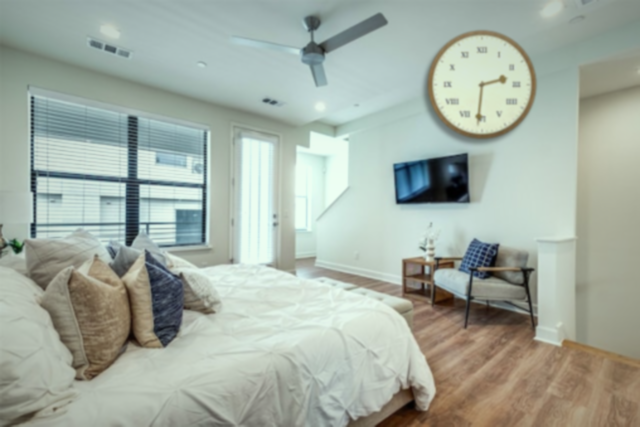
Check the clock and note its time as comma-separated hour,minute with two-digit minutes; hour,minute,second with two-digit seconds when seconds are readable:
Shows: 2,31
